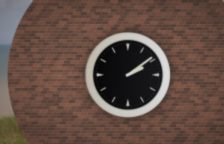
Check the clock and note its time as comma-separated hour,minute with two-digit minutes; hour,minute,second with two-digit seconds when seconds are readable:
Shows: 2,09
